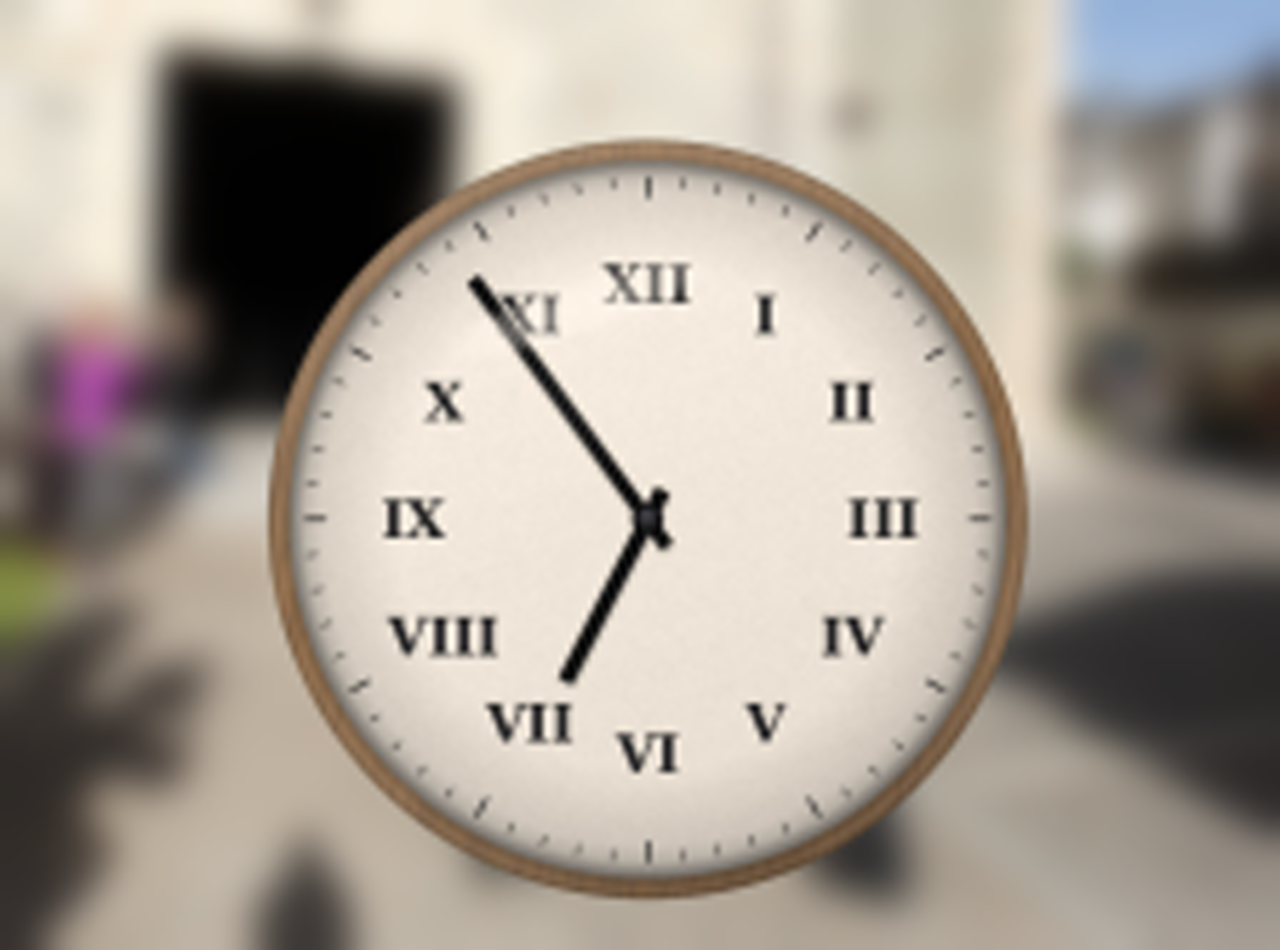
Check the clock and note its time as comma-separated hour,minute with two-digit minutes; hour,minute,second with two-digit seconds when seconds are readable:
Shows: 6,54
